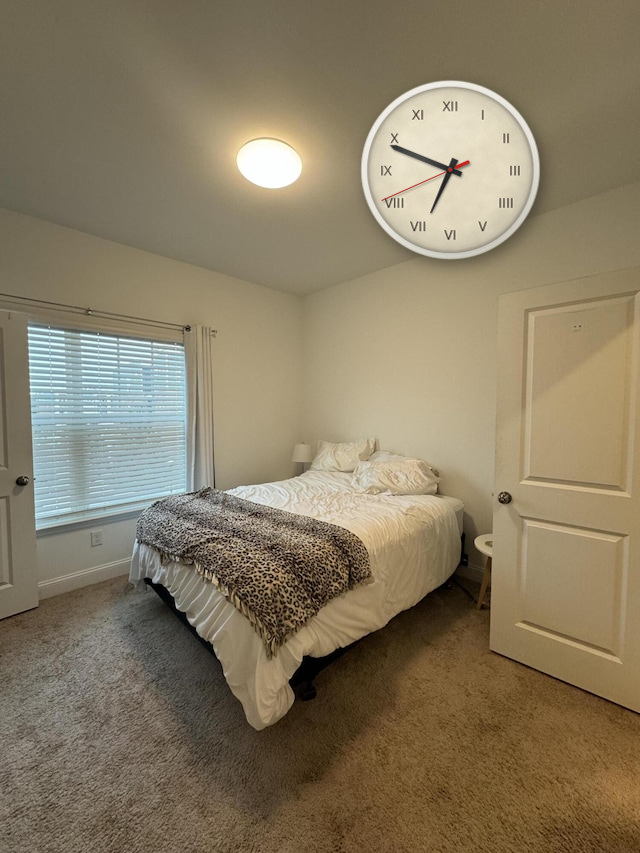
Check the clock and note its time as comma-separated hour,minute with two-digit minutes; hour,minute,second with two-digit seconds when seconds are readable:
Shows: 6,48,41
